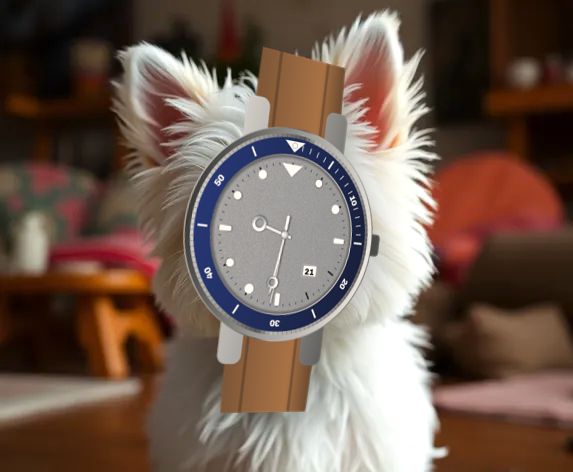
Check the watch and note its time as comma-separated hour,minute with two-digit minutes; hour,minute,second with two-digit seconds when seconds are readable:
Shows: 9,31,31
